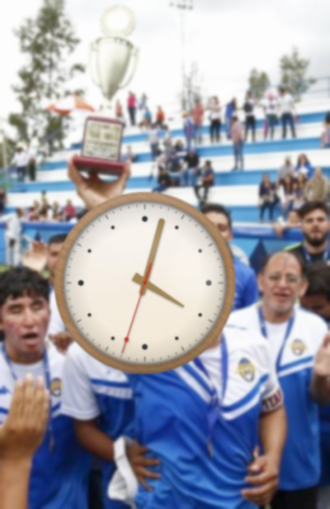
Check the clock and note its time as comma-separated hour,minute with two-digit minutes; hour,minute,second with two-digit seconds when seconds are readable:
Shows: 4,02,33
